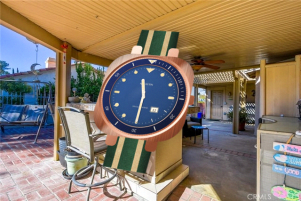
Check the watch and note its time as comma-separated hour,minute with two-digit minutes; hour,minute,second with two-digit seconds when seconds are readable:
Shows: 11,30
